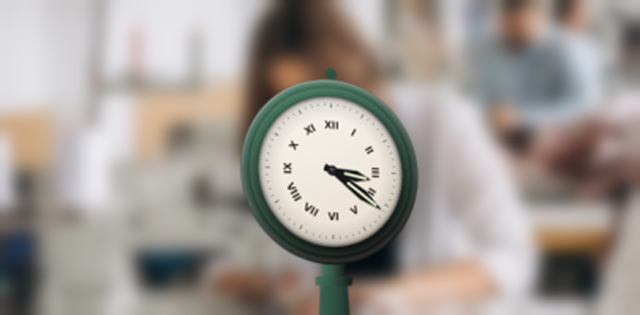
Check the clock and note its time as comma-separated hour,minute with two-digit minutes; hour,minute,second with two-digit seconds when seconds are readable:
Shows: 3,21
